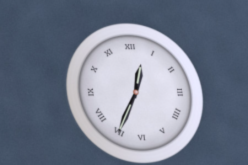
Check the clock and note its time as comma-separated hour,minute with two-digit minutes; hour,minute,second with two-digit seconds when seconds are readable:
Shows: 12,35
